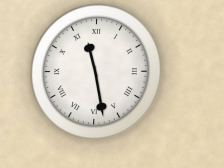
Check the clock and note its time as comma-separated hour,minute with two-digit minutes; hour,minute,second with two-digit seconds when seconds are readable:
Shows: 11,28
